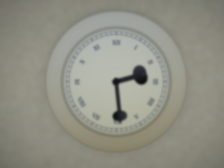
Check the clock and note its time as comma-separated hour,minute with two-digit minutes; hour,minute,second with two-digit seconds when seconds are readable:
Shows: 2,29
